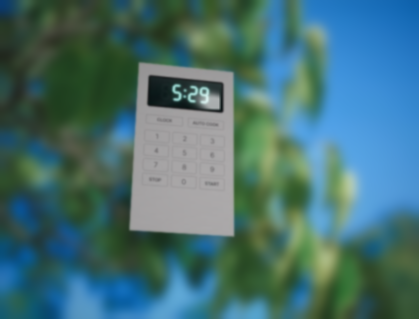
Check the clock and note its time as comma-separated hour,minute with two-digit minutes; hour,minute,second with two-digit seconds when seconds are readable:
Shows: 5,29
